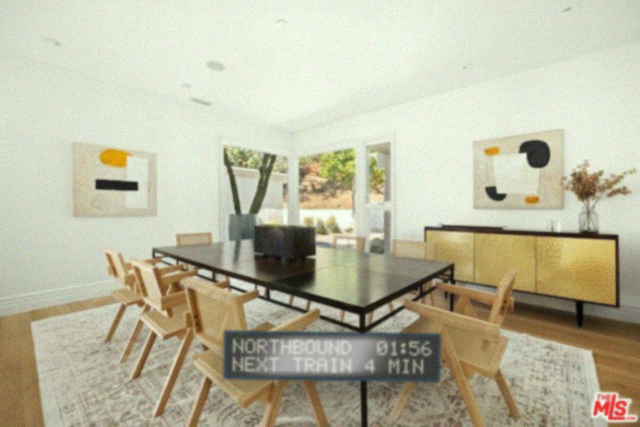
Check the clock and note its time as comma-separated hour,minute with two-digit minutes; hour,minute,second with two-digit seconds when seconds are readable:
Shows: 1,56
